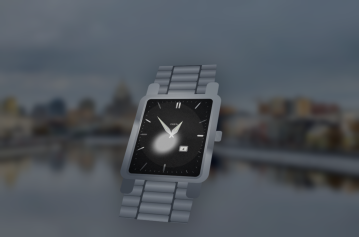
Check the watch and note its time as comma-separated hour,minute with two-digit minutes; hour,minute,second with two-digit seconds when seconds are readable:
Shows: 12,53
